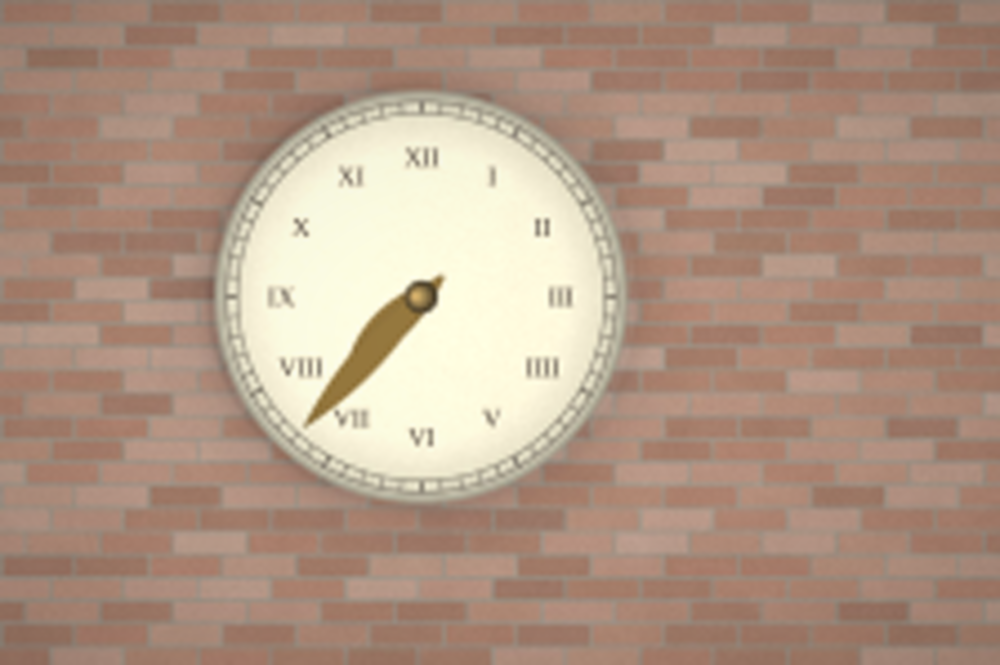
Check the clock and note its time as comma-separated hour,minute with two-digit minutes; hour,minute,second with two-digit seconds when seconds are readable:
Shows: 7,37
